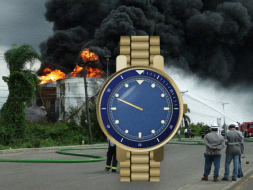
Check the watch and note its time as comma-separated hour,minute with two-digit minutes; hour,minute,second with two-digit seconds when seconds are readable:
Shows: 9,49
